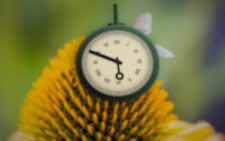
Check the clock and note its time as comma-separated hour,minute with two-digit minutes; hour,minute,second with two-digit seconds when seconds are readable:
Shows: 5,49
